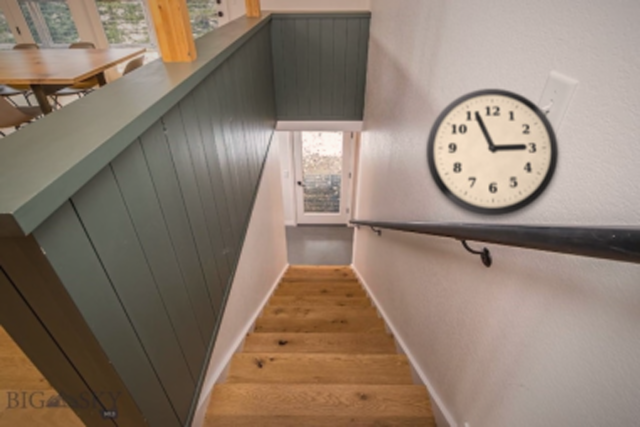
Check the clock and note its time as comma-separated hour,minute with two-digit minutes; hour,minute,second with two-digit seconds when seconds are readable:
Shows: 2,56
